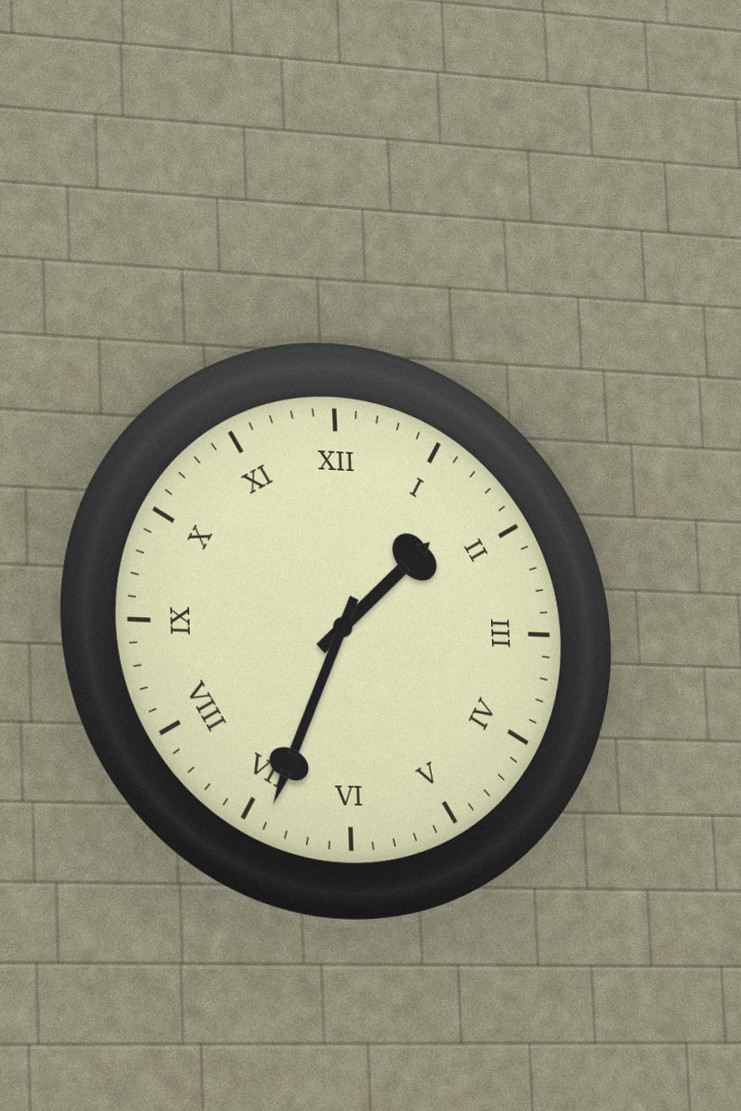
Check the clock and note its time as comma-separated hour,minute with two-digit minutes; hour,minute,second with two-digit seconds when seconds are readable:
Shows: 1,34
